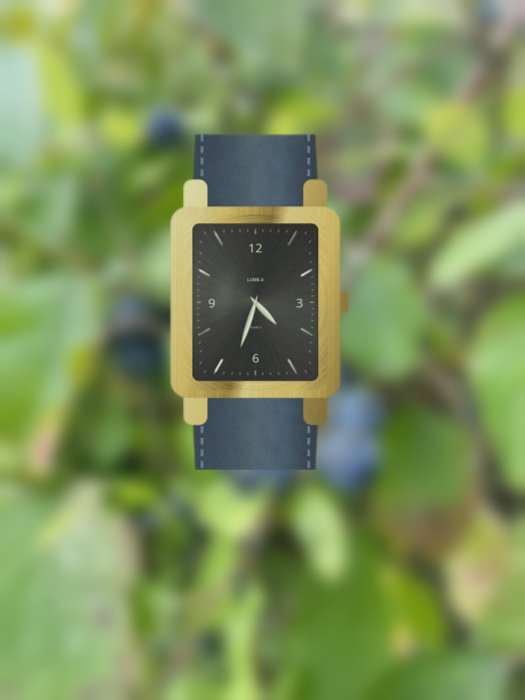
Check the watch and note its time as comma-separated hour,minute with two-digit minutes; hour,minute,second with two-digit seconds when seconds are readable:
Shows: 4,33
